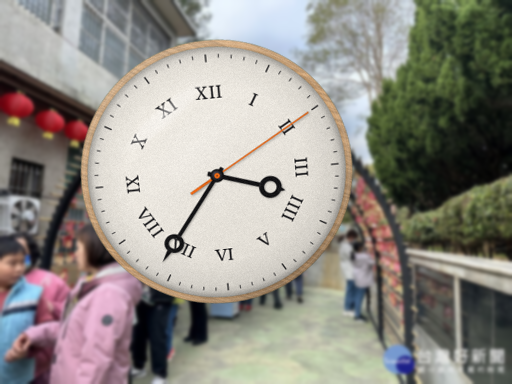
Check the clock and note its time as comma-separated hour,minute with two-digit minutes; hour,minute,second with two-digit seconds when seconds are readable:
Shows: 3,36,10
